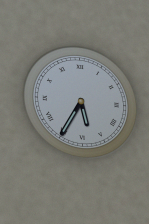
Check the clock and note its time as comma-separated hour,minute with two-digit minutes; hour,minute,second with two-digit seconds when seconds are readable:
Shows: 5,35
